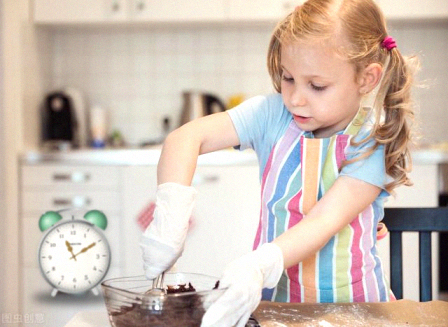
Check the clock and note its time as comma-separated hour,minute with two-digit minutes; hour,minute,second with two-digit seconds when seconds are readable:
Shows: 11,10
